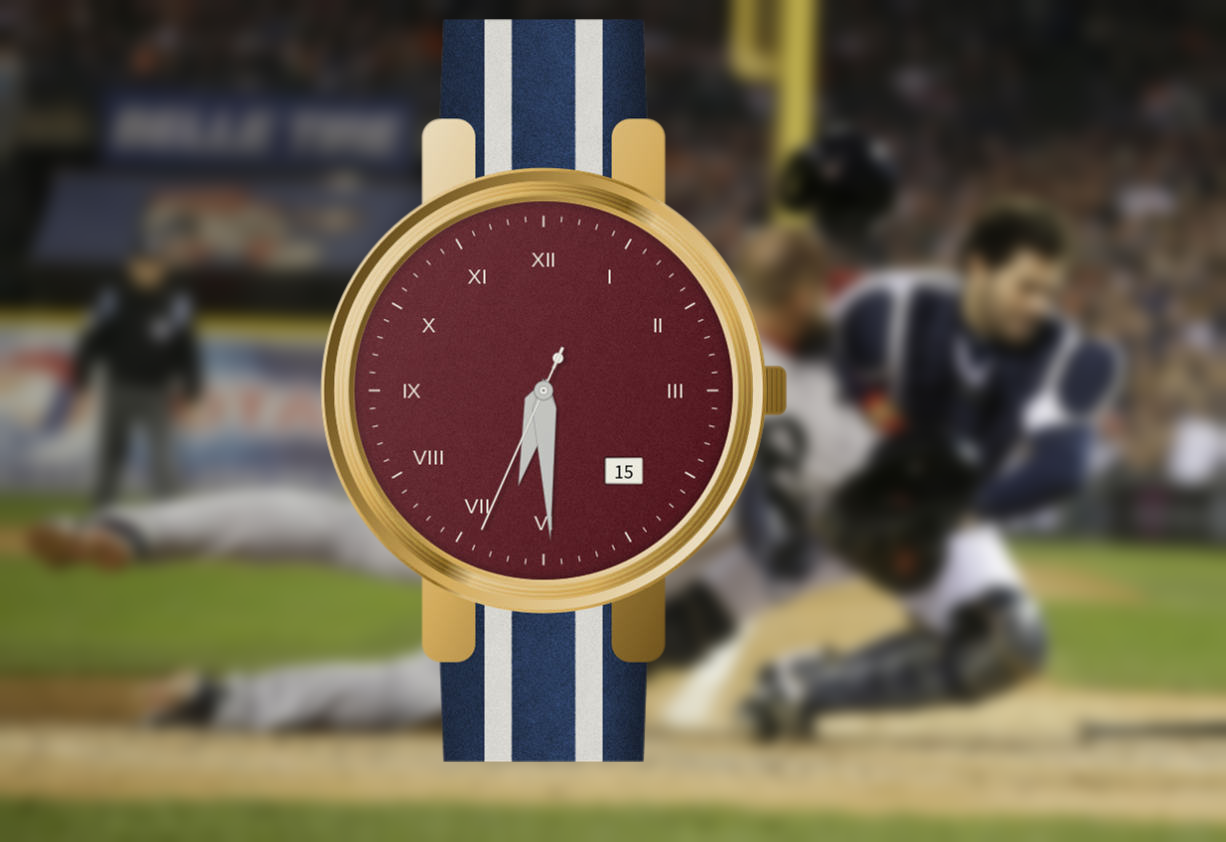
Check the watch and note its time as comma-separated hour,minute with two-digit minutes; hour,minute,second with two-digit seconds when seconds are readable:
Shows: 6,29,34
